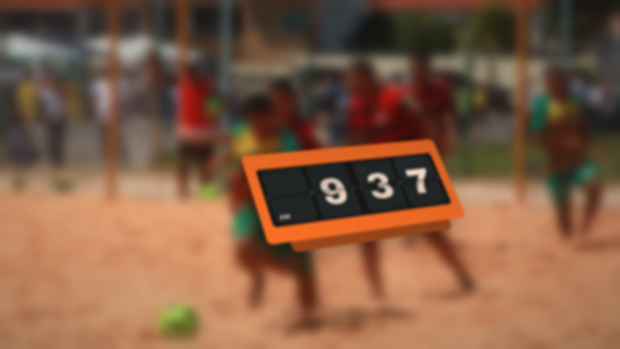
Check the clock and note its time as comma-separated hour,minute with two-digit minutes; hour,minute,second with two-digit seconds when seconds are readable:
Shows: 9,37
